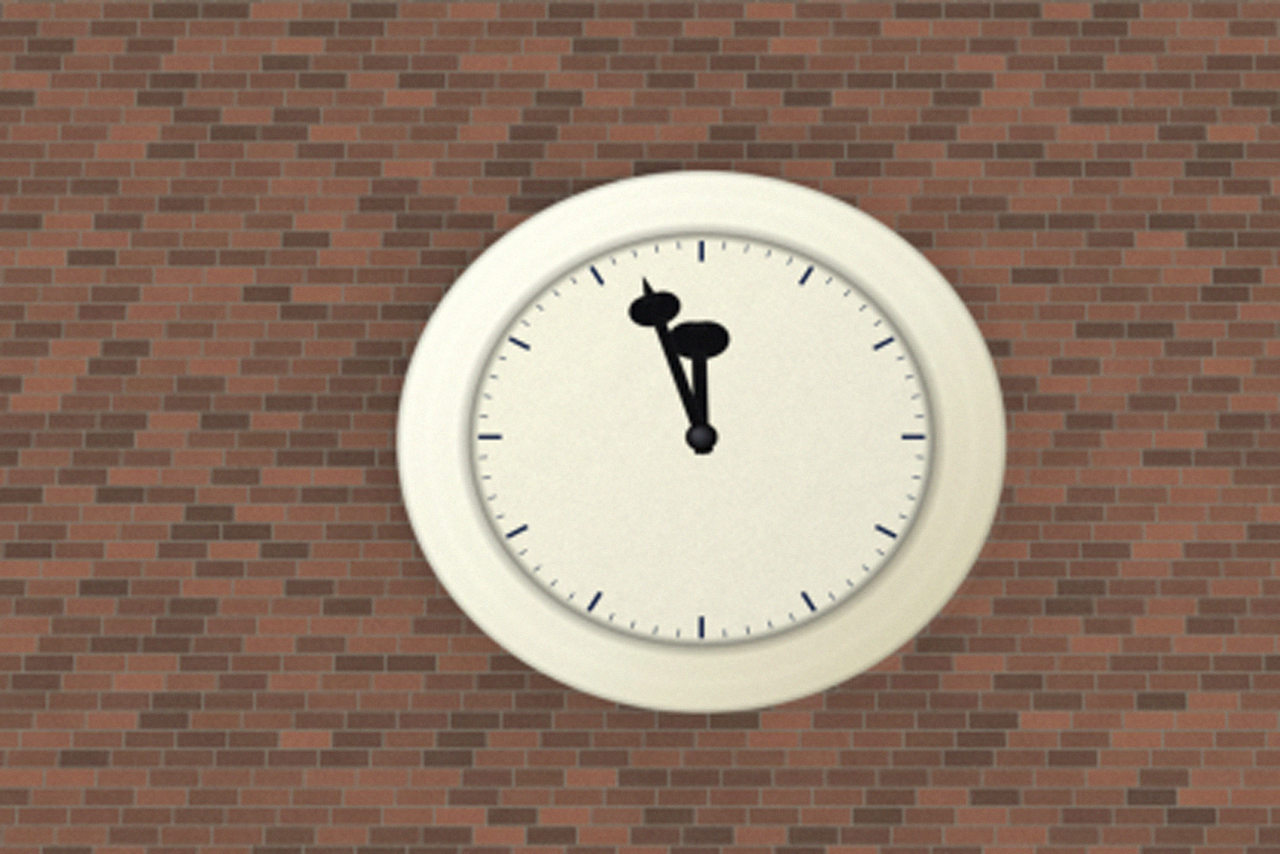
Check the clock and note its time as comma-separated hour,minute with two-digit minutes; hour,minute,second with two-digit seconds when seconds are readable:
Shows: 11,57
